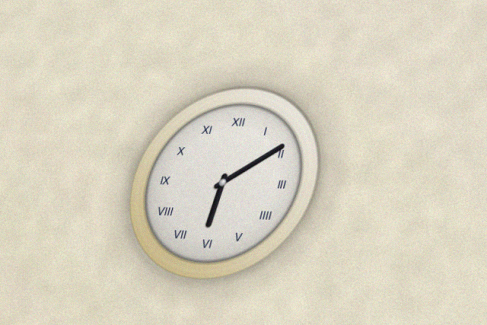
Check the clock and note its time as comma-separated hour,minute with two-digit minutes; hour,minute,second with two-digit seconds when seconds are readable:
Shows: 6,09
